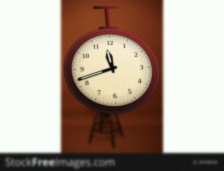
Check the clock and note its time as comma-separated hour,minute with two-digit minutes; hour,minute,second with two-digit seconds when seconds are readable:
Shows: 11,42
